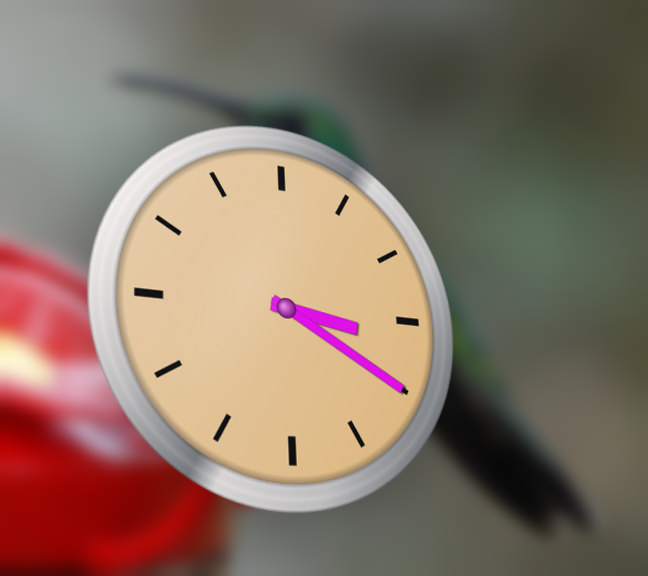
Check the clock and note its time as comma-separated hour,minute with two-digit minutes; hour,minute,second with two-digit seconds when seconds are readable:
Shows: 3,20
